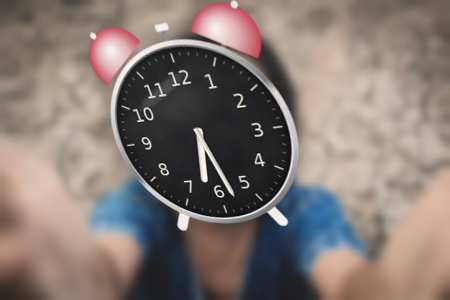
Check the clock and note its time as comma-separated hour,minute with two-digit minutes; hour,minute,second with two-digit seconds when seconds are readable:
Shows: 6,28
